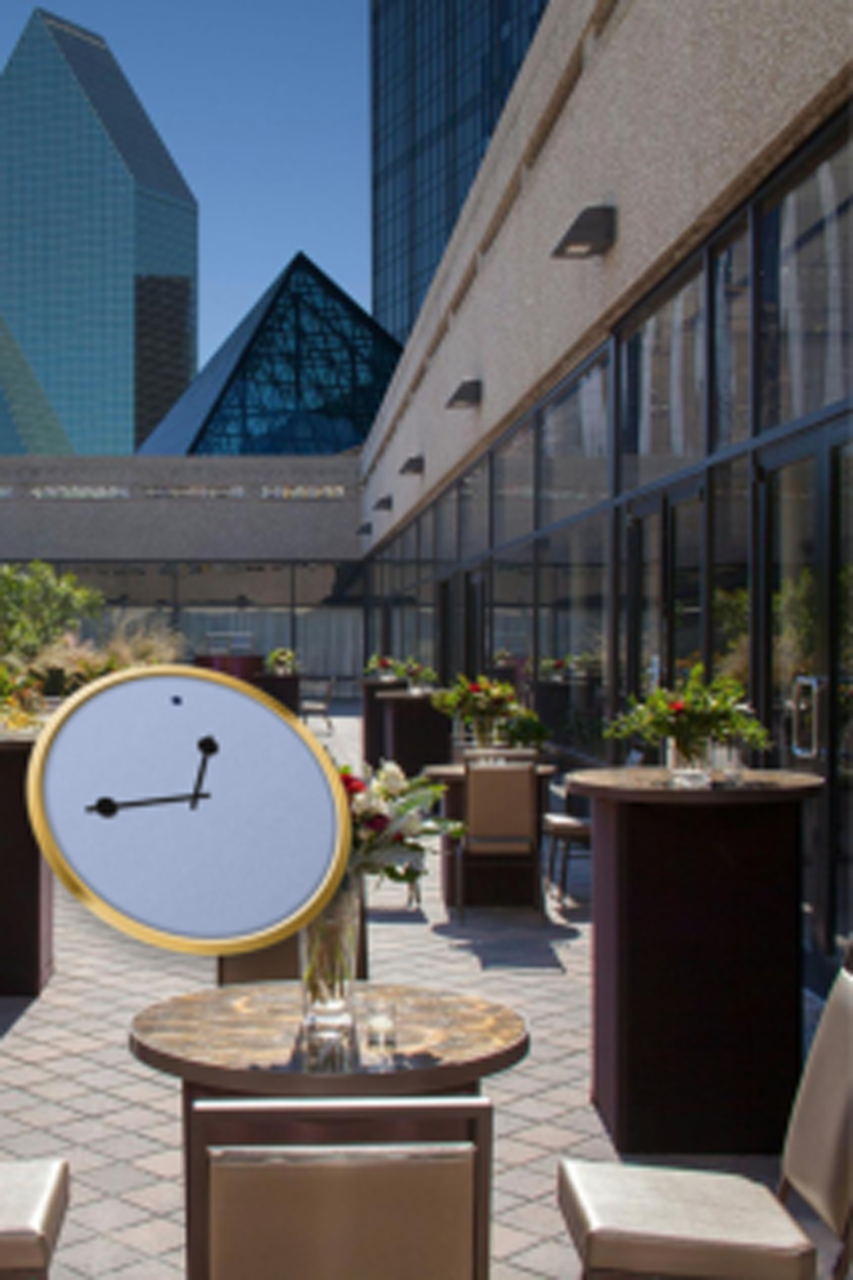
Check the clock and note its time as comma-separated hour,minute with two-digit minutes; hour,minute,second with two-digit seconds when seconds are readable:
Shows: 12,44
